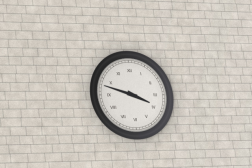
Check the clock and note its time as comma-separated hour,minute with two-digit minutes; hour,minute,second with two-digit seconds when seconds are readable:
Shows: 3,48
